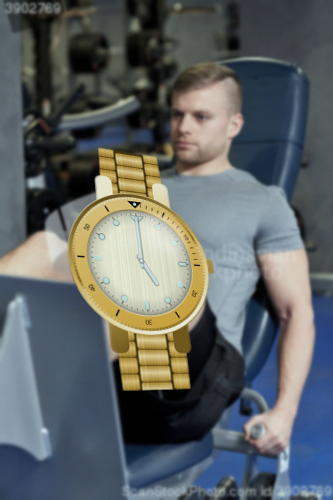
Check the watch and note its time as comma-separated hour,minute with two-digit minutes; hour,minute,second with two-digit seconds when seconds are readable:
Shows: 5,00
